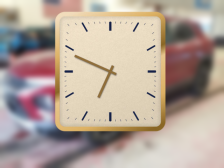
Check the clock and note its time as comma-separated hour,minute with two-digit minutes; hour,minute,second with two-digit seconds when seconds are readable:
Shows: 6,49
